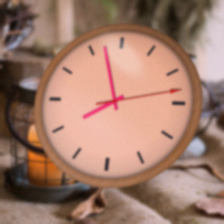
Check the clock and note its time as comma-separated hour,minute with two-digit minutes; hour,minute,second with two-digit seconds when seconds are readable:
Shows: 7,57,13
